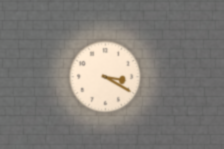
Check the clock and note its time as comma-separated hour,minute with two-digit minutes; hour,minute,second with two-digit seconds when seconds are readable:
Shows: 3,20
